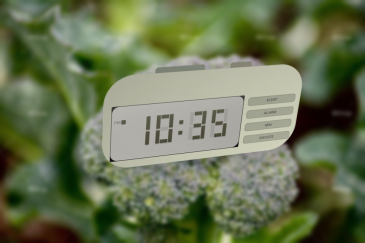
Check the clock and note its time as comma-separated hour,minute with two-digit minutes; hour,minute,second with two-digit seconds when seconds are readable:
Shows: 10,35
